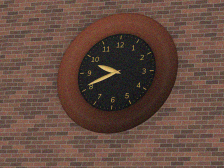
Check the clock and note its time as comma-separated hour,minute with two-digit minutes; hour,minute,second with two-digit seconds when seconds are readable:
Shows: 9,41
